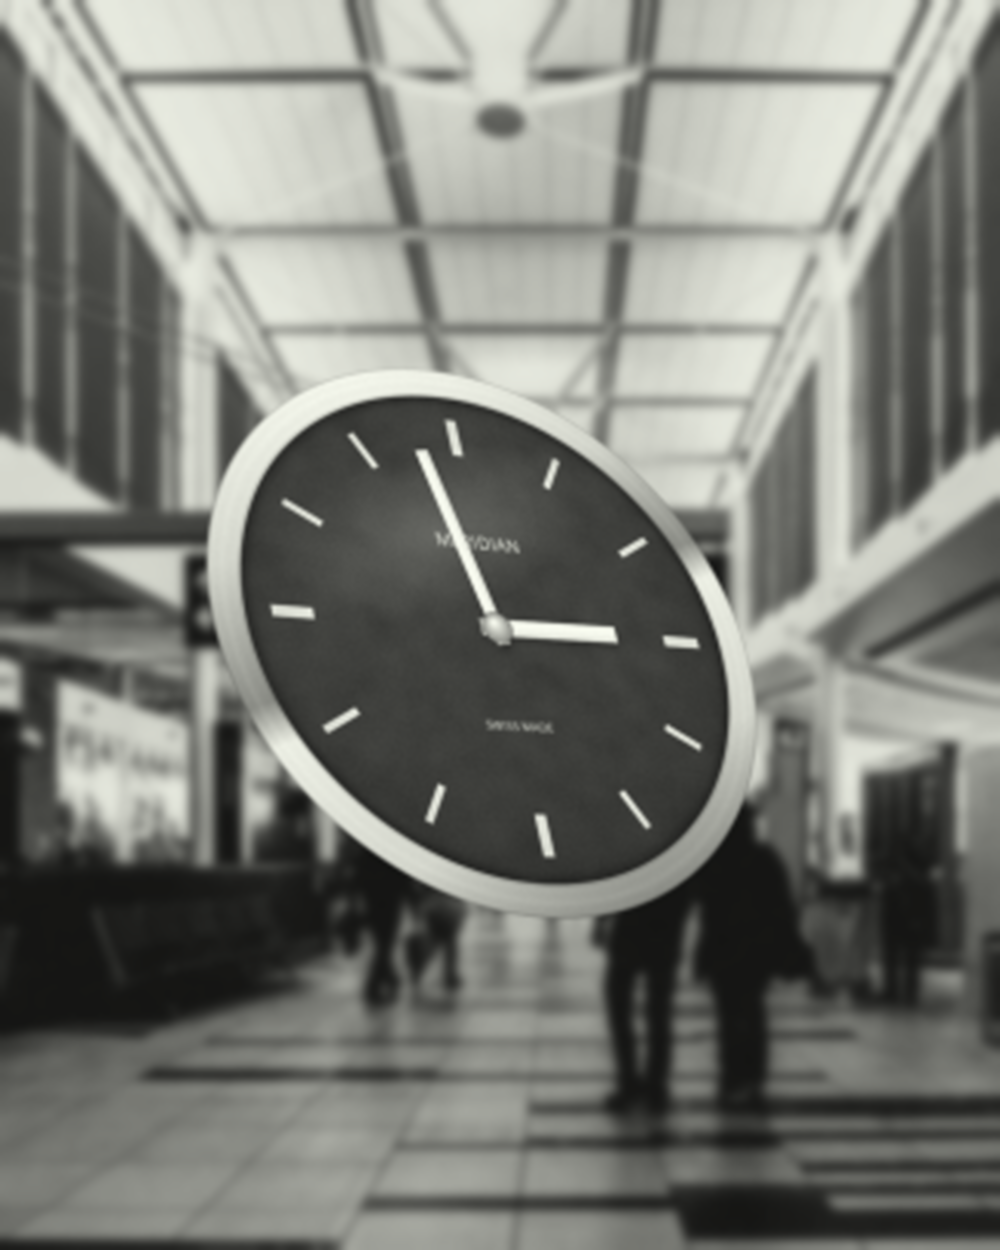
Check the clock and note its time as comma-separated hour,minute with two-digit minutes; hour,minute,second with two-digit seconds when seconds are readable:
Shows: 2,58
